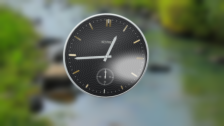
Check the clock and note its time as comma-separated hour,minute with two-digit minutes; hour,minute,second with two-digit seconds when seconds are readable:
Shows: 12,44
